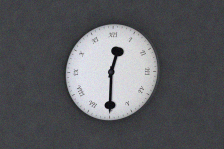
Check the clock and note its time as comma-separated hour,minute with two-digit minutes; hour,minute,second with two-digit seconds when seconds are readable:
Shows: 12,30
